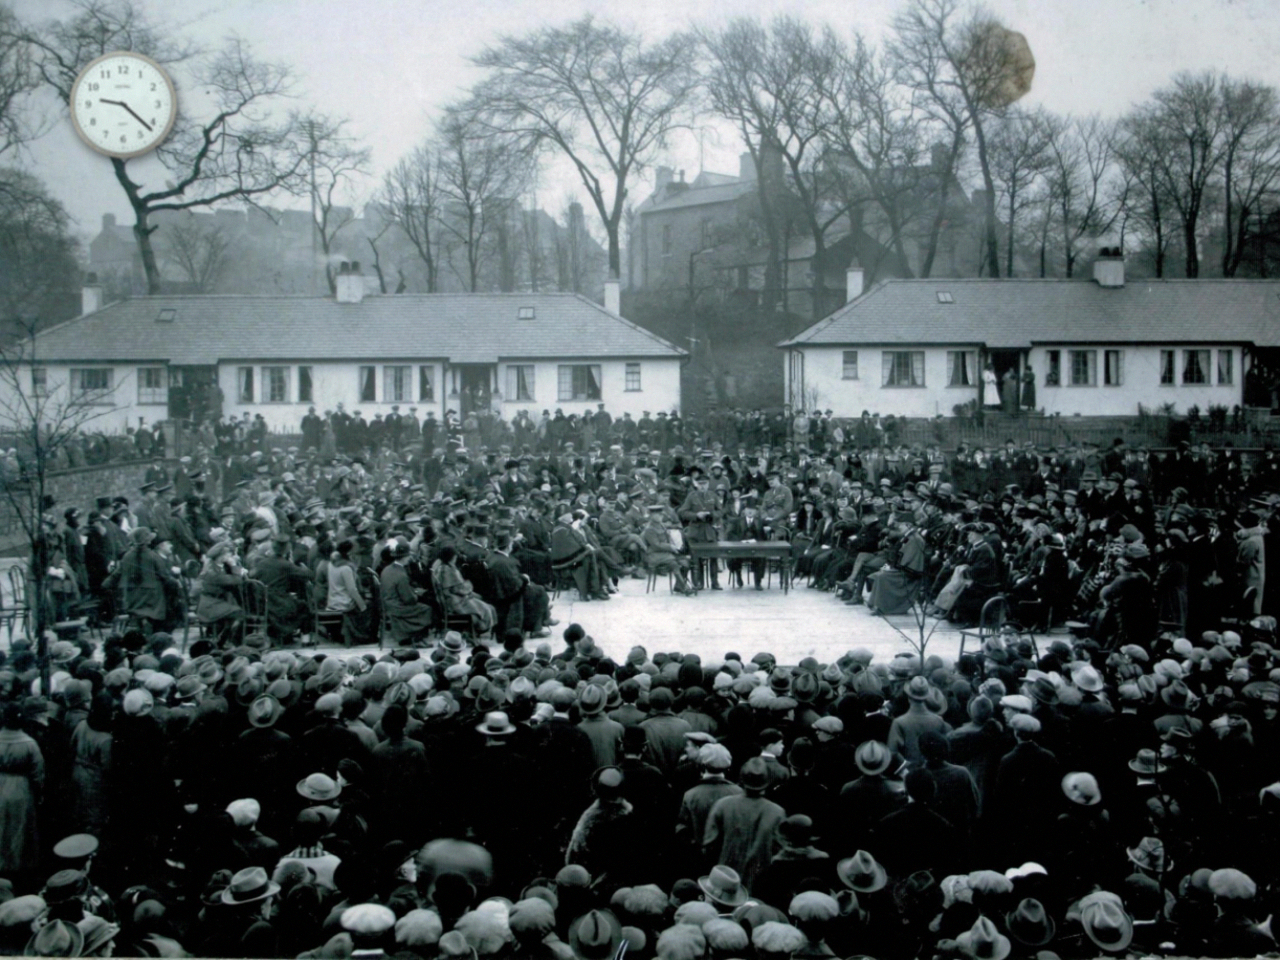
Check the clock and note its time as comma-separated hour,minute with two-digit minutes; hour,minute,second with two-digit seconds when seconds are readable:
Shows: 9,22
